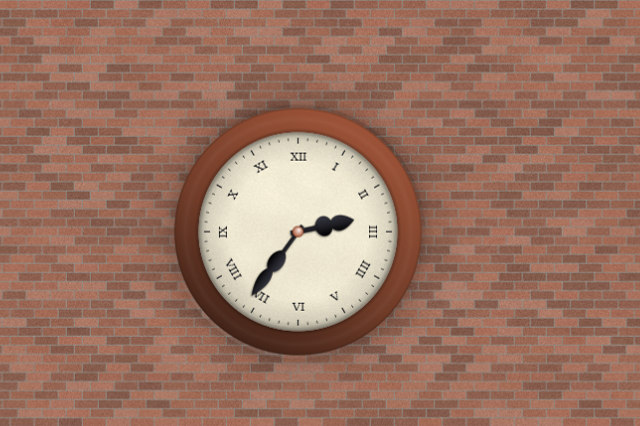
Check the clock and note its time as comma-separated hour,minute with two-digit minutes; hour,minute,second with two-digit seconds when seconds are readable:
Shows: 2,36
